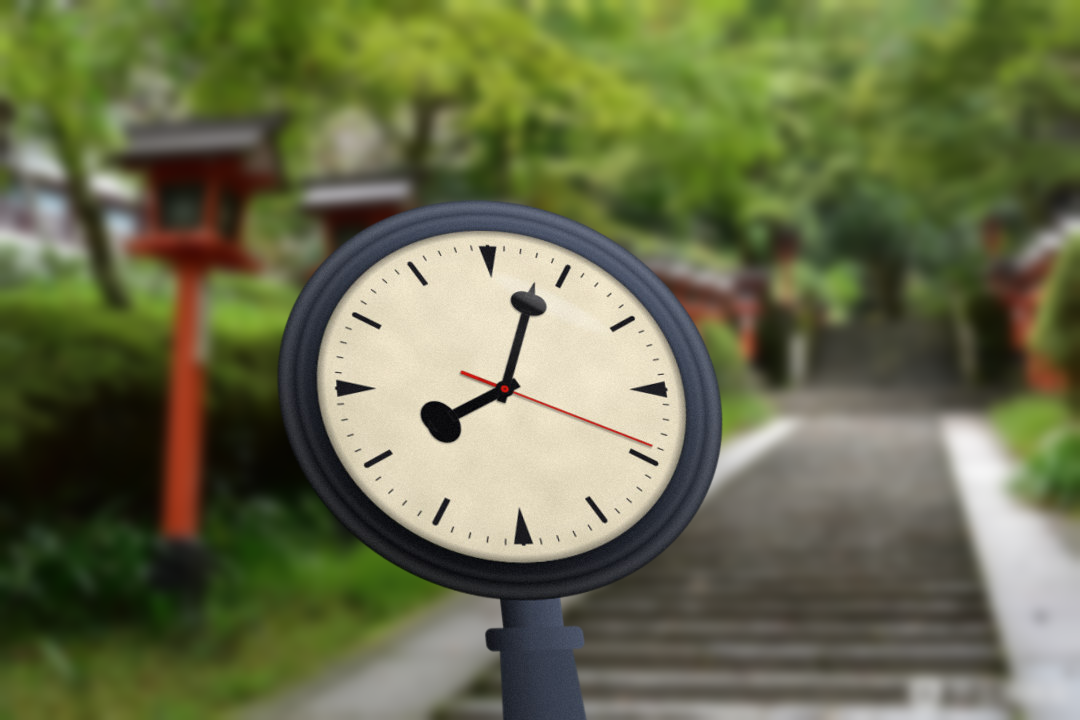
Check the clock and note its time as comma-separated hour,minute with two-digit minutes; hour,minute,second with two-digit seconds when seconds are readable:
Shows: 8,03,19
